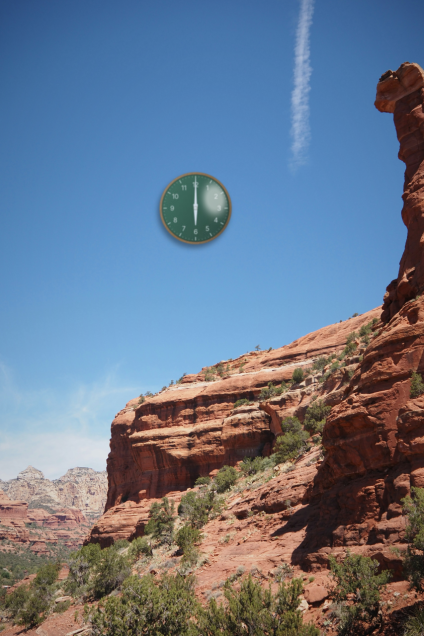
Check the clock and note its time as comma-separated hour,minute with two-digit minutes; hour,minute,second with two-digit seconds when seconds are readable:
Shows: 6,00
